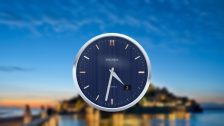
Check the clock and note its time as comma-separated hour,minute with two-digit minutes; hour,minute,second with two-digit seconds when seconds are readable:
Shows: 4,32
